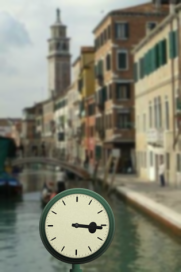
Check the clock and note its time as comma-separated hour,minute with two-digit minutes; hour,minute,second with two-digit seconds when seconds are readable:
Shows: 3,16
